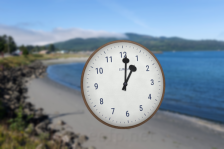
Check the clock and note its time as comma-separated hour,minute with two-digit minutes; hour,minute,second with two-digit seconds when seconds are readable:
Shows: 1,01
